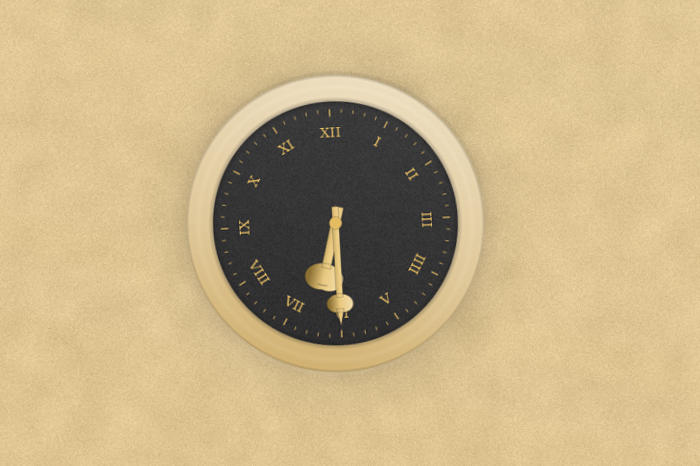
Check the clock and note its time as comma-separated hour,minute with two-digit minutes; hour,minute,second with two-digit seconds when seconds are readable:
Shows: 6,30
